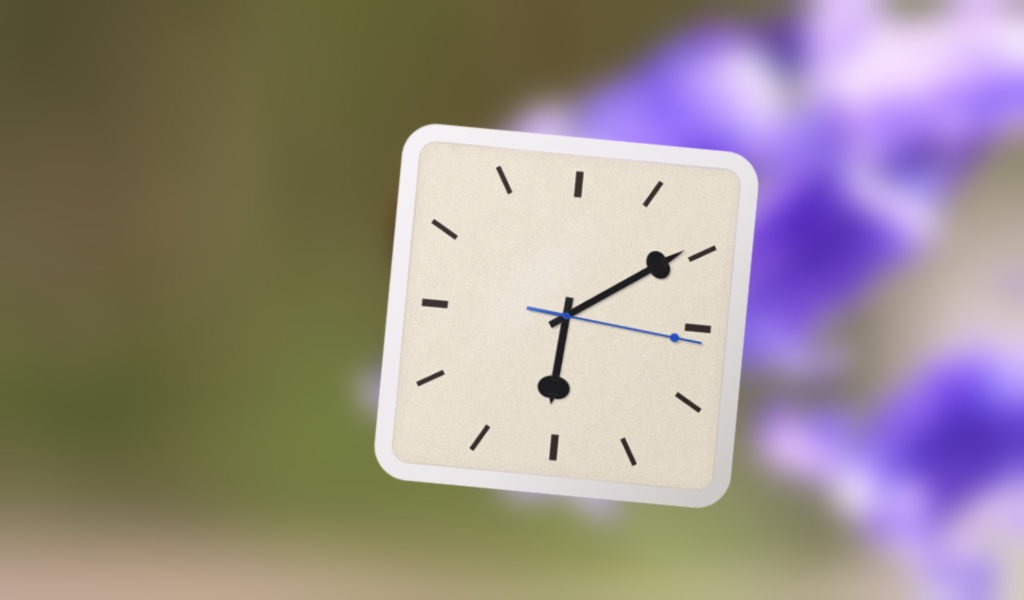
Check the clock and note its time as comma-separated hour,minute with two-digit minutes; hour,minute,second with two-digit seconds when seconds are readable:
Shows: 6,09,16
